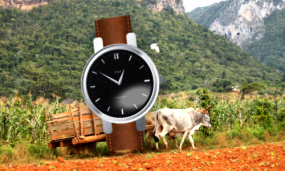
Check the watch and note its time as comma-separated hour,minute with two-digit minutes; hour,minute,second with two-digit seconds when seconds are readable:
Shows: 12,51
